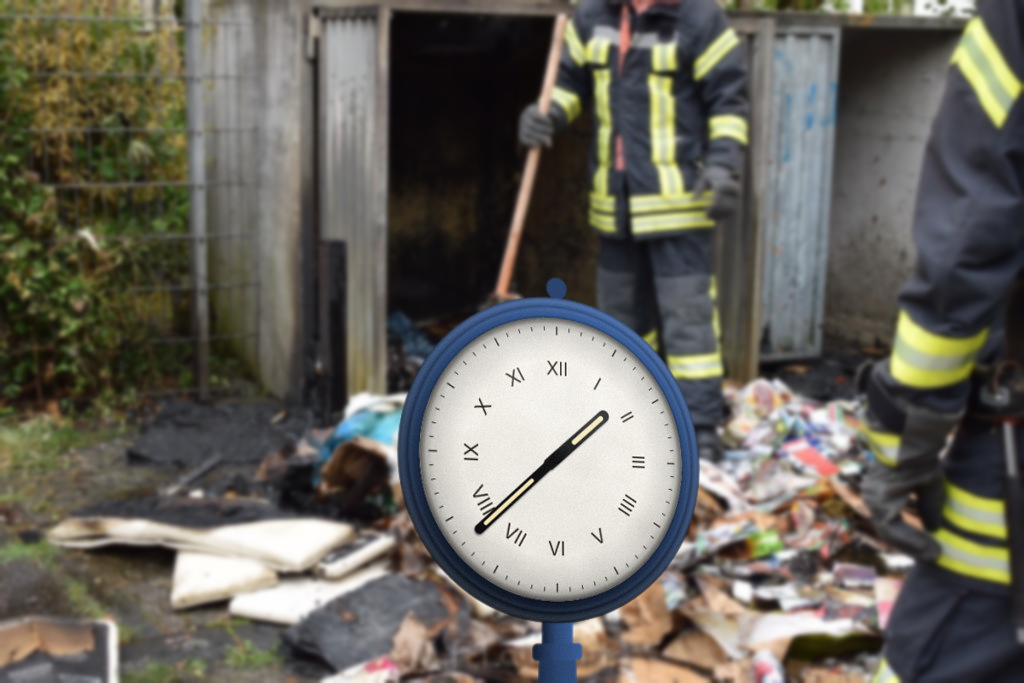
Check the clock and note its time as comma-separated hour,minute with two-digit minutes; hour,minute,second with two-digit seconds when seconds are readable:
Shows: 1,38
